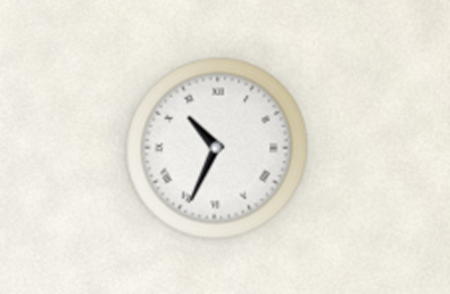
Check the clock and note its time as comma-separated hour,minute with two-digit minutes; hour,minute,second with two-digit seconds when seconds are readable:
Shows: 10,34
